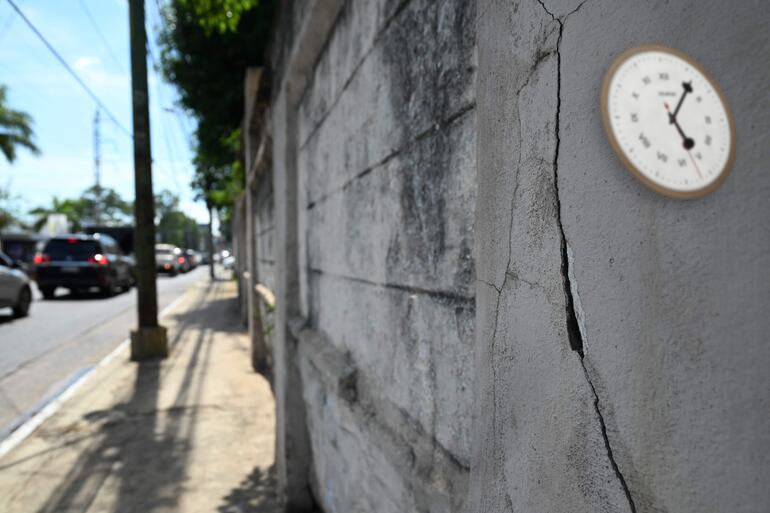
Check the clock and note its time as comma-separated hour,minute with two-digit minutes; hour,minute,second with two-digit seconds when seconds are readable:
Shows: 5,06,27
